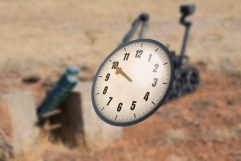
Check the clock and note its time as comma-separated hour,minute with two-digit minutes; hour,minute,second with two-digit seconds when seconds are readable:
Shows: 9,50
